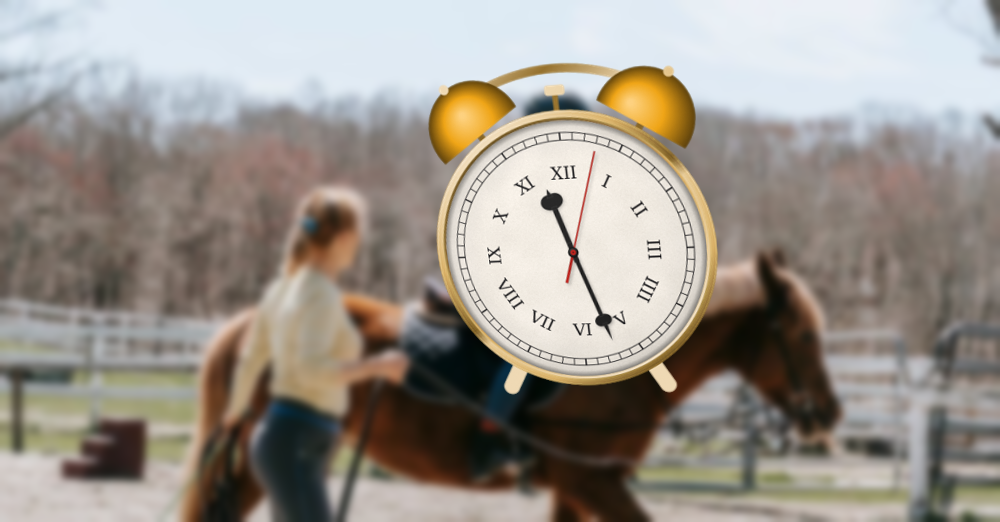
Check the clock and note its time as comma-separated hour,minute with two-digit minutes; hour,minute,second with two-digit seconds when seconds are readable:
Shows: 11,27,03
